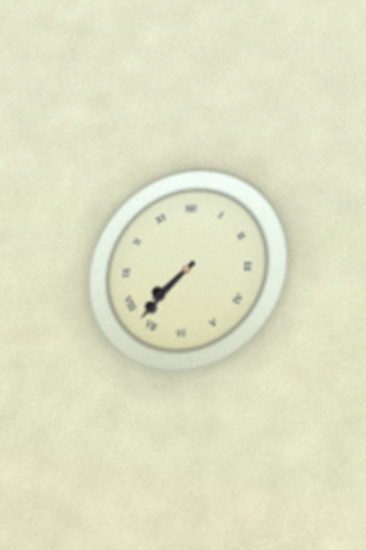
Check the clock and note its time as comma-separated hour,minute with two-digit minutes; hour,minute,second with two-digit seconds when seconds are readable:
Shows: 7,37
